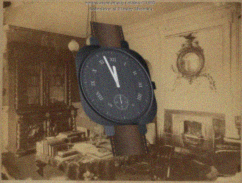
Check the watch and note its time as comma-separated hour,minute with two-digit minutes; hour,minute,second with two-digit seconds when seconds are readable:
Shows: 11,57
